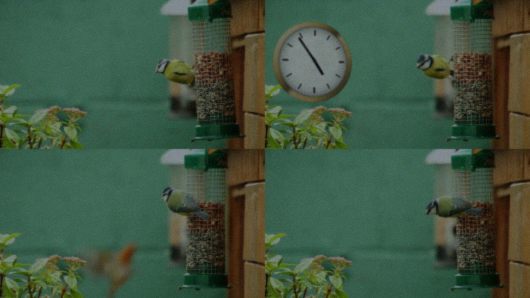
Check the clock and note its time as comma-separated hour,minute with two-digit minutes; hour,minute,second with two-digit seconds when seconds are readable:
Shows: 4,54
